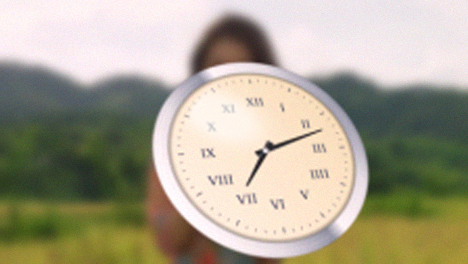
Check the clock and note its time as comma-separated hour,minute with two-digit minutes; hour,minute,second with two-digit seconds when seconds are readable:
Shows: 7,12
